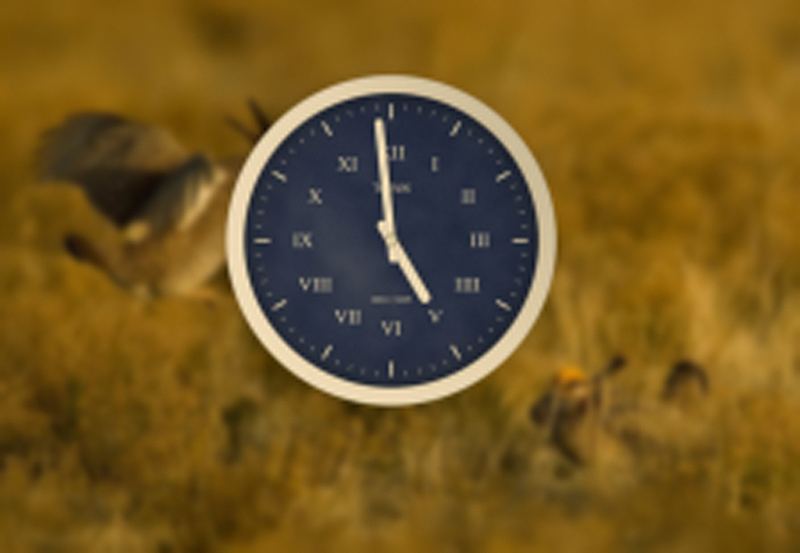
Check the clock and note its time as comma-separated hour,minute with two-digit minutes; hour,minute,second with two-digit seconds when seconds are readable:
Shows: 4,59
